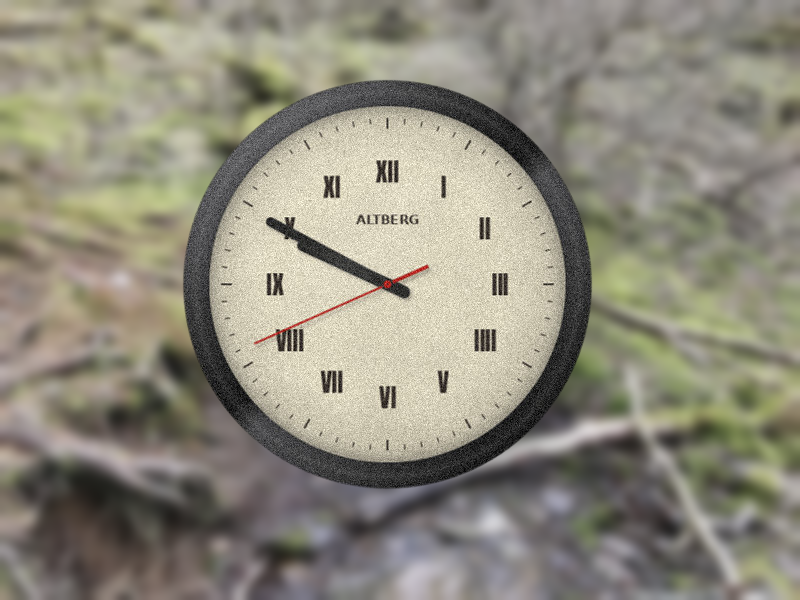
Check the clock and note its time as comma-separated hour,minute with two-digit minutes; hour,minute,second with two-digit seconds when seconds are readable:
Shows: 9,49,41
